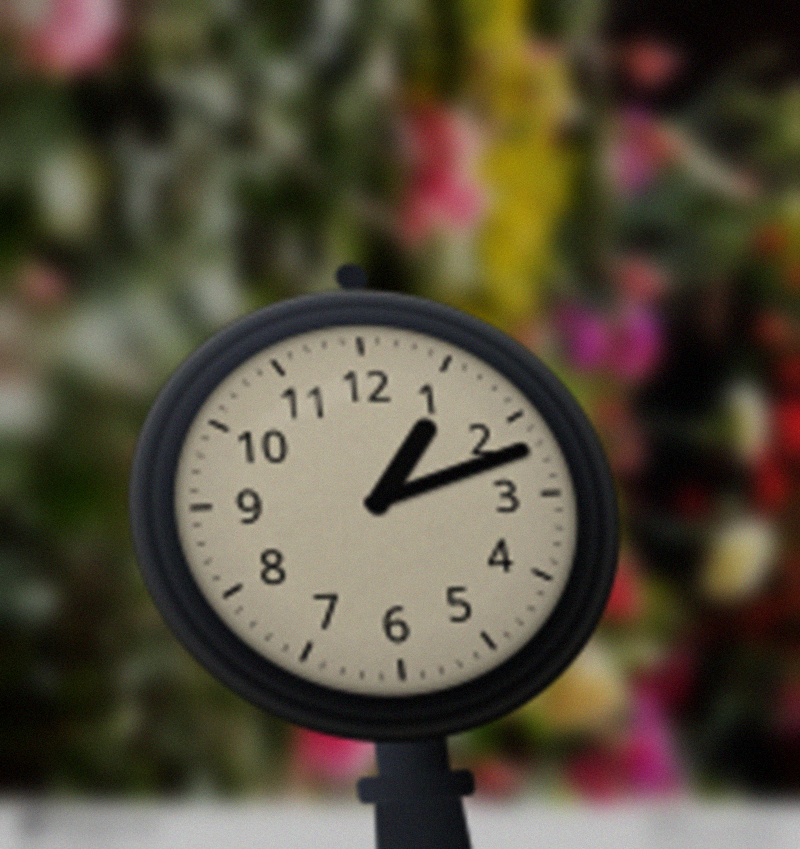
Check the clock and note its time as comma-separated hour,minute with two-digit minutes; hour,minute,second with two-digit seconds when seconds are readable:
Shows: 1,12
